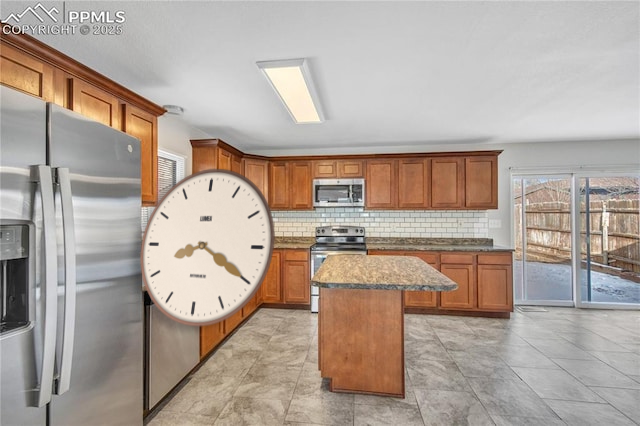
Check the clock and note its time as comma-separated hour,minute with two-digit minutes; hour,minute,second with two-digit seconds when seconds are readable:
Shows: 8,20
